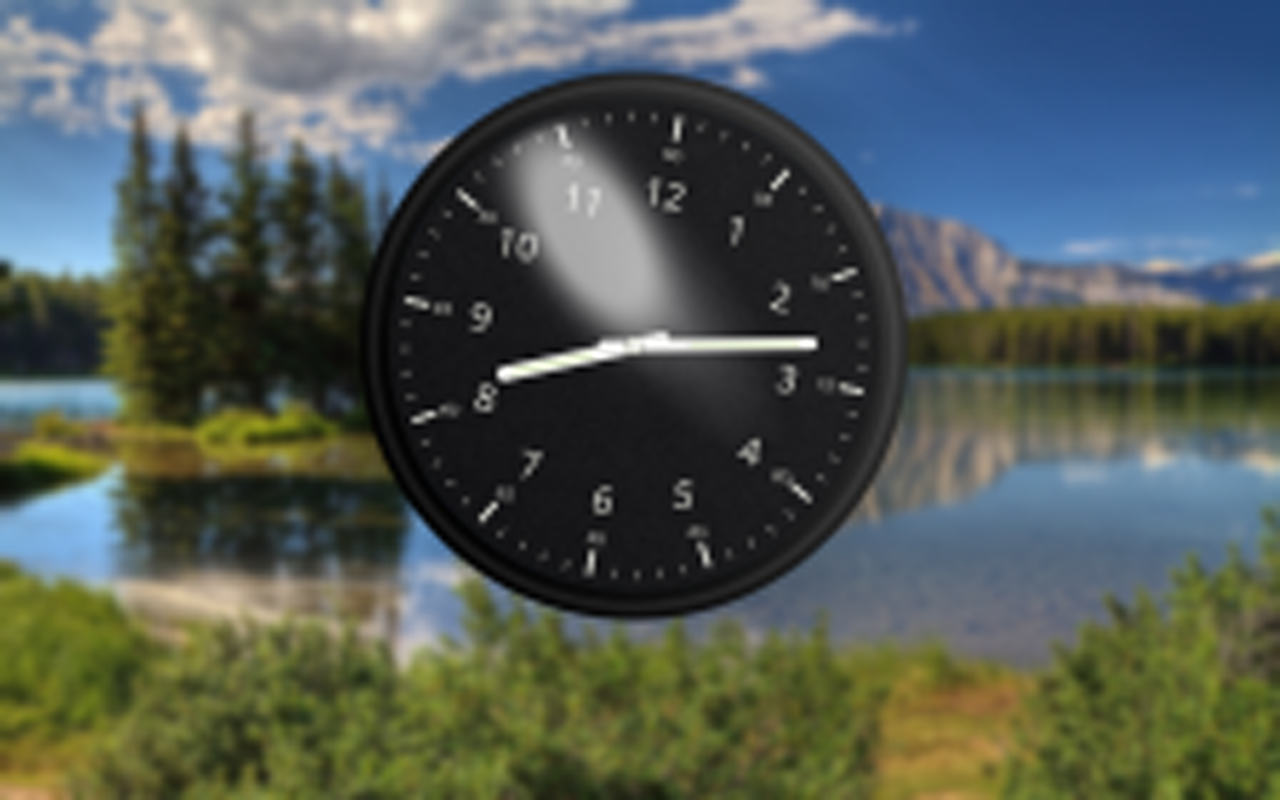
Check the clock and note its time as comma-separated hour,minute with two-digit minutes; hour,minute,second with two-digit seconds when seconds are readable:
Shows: 8,13
